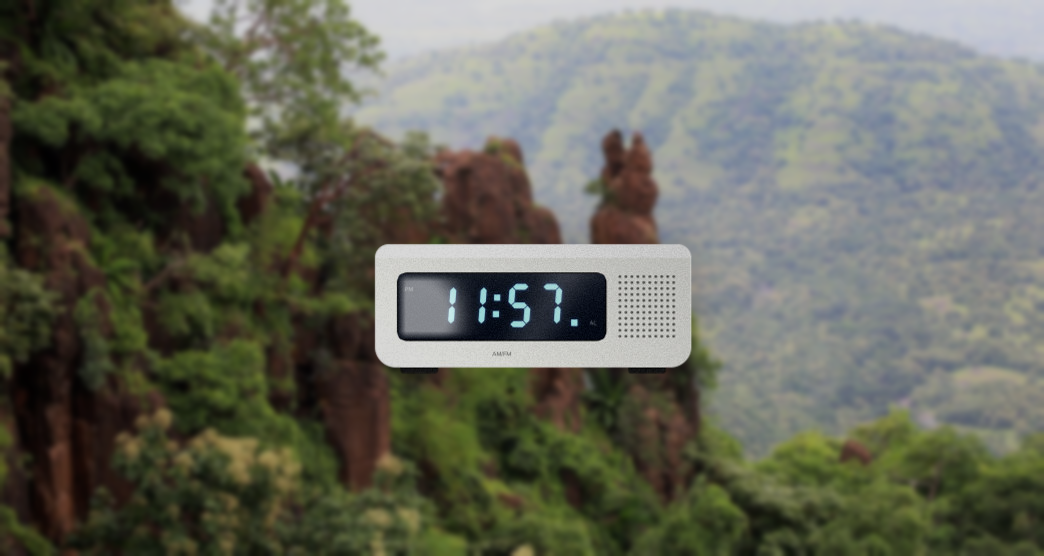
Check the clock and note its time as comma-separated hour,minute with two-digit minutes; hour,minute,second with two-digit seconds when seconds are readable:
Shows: 11,57
